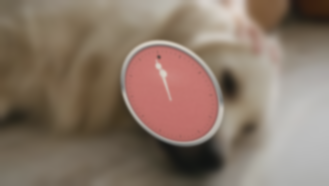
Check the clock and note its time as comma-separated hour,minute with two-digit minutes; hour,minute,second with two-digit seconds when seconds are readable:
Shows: 11,59
